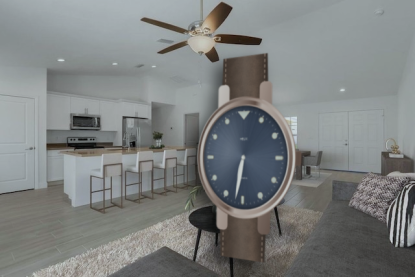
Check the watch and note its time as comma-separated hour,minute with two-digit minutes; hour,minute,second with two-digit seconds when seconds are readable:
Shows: 6,32
